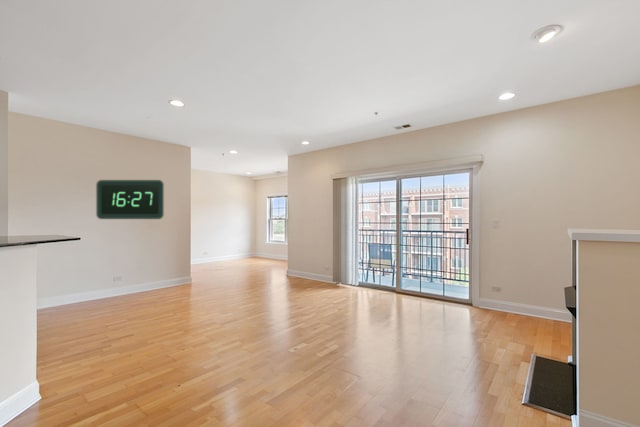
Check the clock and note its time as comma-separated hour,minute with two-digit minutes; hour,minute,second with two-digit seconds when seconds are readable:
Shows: 16,27
